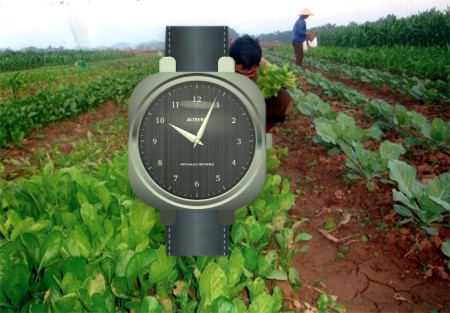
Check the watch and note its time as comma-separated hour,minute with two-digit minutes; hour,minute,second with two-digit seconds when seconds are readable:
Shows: 10,04
